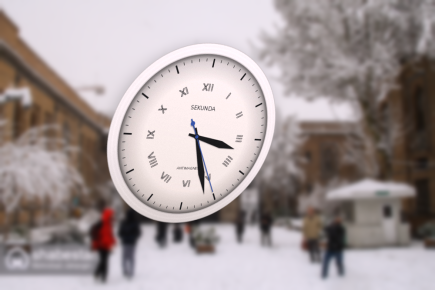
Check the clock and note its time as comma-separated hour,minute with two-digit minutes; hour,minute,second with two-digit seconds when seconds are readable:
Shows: 3,26,25
